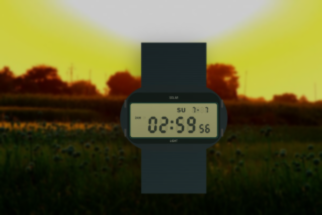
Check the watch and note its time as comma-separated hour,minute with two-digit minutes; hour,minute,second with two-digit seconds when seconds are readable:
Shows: 2,59
